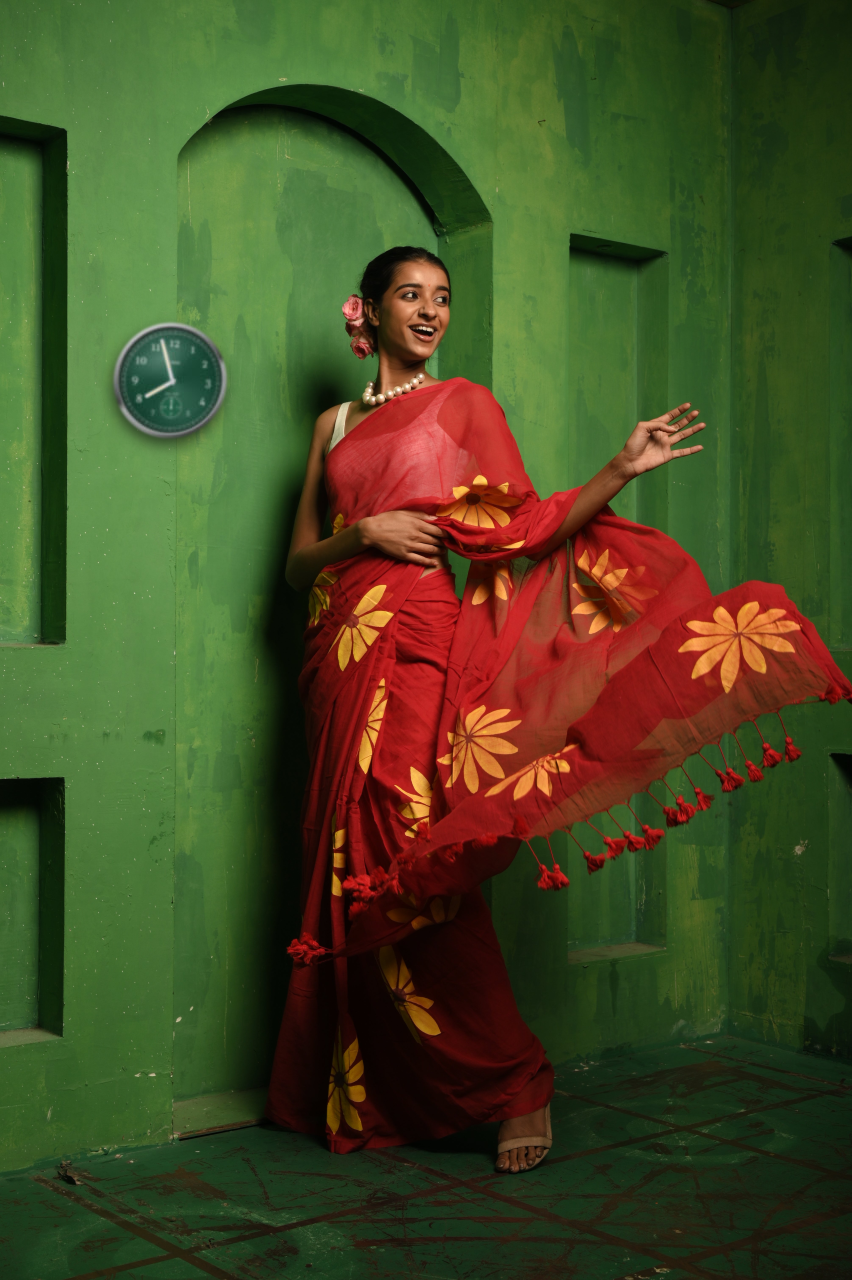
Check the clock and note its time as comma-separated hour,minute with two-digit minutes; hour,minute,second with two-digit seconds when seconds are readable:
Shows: 7,57
